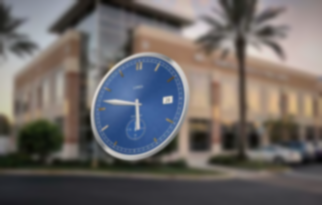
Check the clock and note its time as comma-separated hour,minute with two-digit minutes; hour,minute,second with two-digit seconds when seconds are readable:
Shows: 5,47
